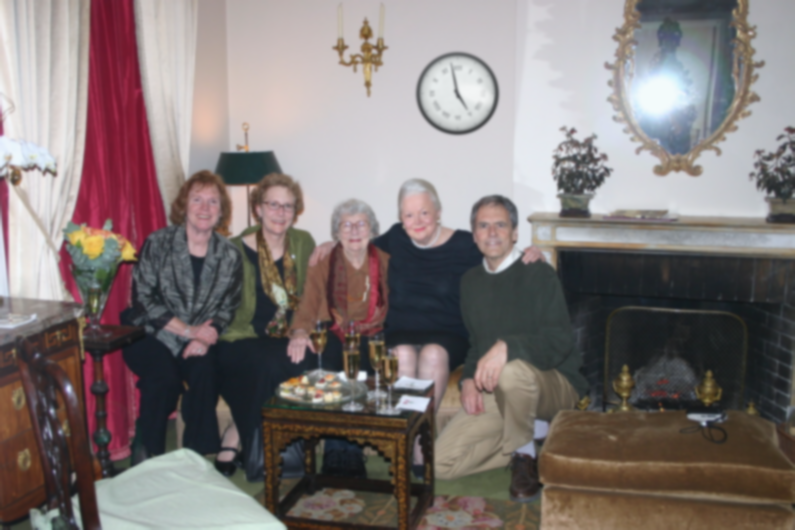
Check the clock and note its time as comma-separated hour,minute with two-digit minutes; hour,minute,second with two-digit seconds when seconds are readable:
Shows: 4,58
